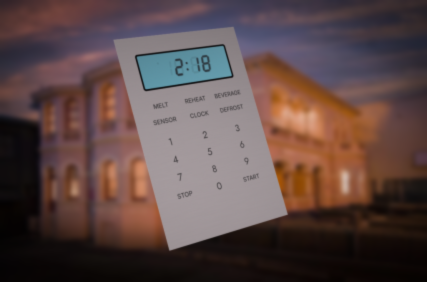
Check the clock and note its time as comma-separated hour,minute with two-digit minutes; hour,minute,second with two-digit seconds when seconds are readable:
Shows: 2,18
